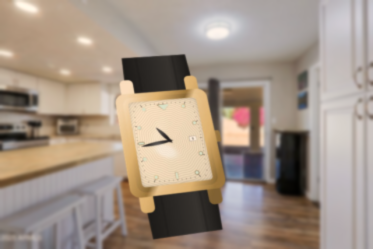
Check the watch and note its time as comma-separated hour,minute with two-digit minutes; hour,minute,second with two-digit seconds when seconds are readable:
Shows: 10,44
